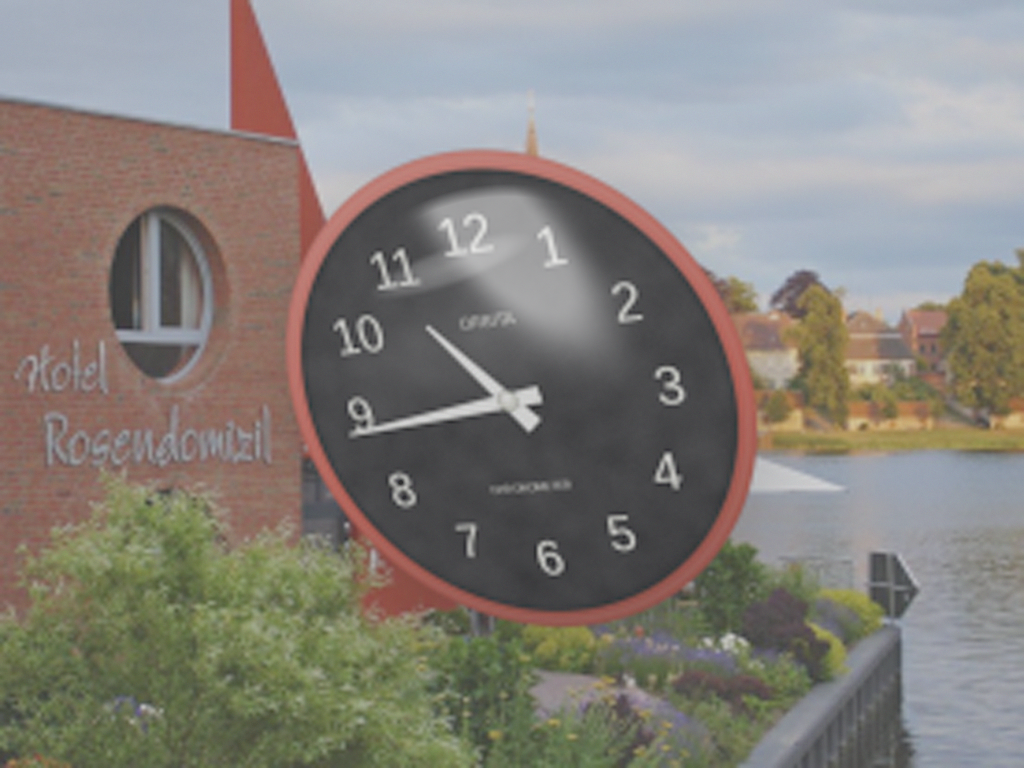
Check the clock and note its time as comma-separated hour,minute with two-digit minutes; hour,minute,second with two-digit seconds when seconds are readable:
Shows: 10,44
